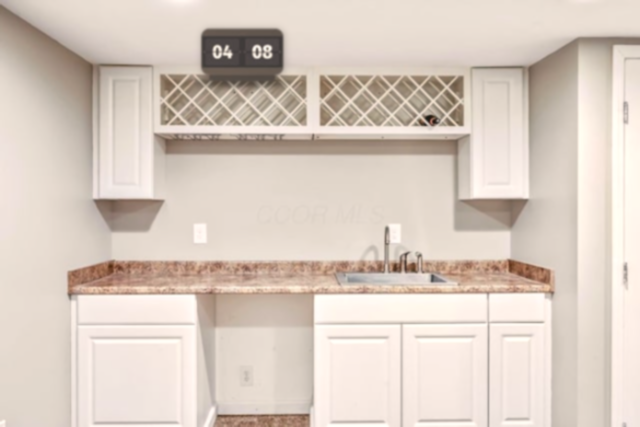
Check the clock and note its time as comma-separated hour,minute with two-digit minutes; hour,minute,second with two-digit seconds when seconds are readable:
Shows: 4,08
